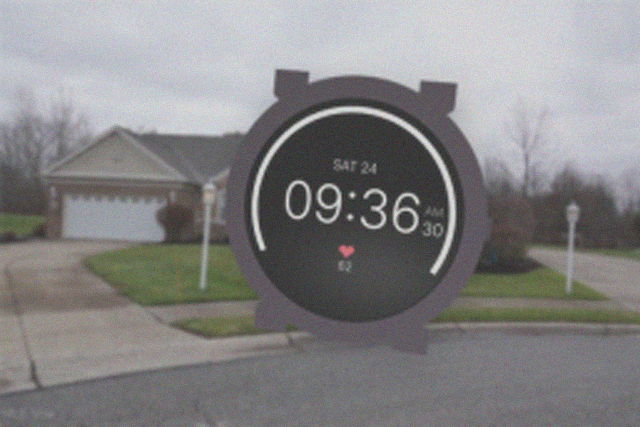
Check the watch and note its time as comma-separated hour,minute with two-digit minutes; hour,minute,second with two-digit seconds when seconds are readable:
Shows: 9,36
